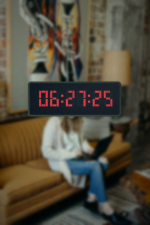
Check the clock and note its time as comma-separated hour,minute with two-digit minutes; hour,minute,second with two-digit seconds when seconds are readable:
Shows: 6,27,25
